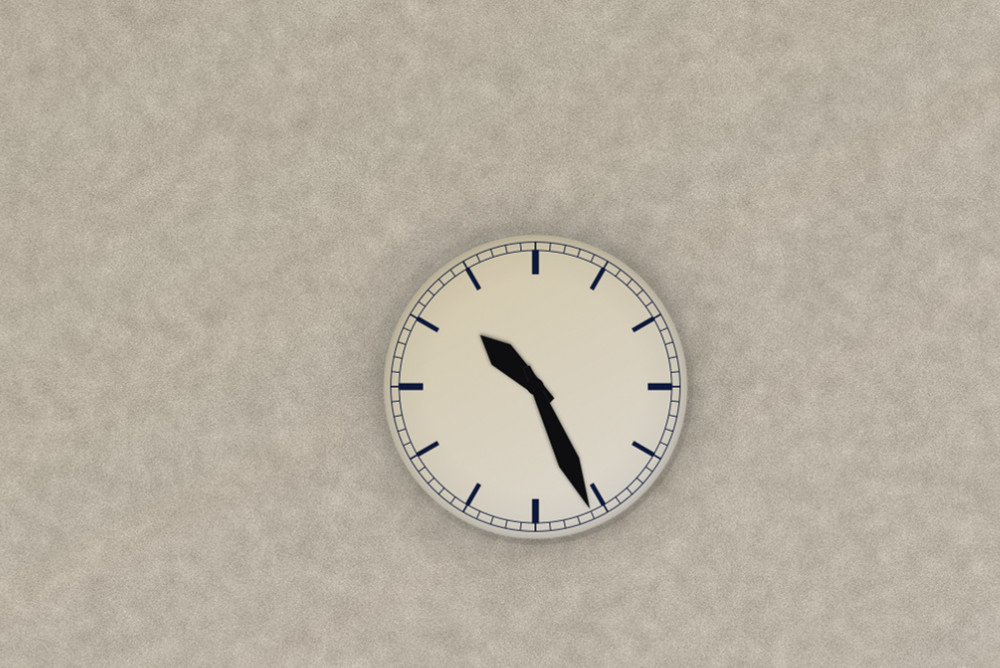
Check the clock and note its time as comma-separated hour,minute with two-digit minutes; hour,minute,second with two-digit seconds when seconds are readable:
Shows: 10,26
